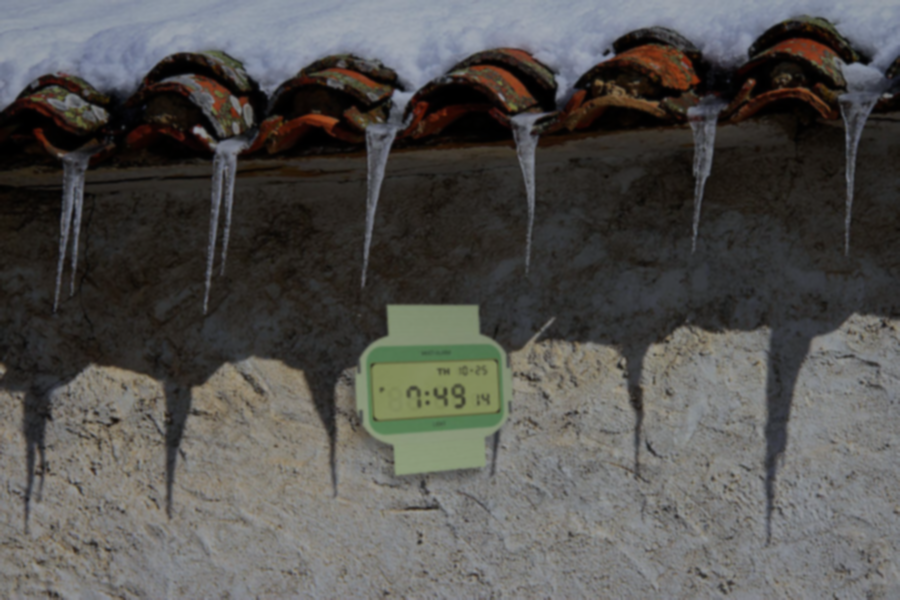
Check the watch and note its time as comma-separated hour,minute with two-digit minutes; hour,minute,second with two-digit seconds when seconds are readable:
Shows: 7,49,14
